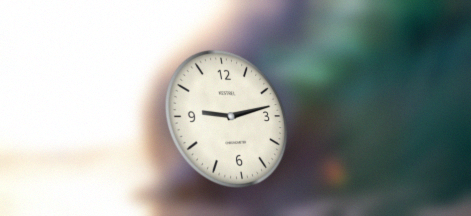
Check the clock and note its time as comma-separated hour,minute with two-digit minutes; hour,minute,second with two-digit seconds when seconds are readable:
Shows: 9,13
